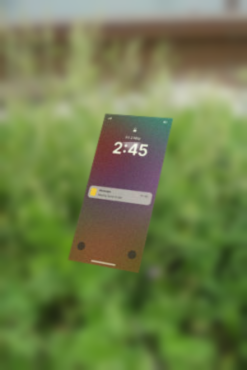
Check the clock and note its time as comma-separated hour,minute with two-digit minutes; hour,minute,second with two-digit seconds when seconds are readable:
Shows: 2,45
